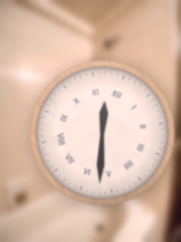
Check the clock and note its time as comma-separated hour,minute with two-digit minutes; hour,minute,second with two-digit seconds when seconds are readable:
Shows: 11,27
